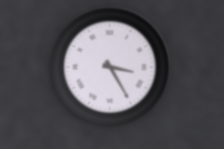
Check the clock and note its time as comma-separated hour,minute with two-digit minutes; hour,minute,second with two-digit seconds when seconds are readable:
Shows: 3,25
